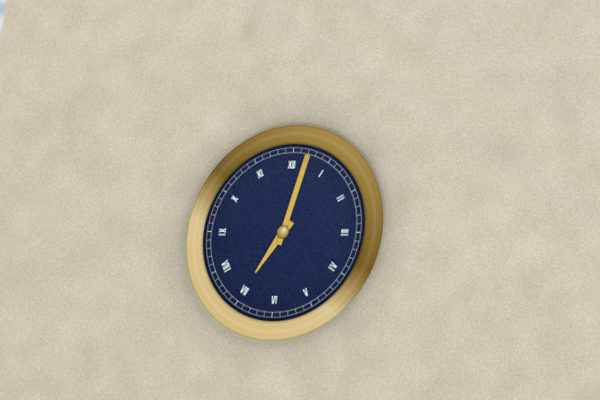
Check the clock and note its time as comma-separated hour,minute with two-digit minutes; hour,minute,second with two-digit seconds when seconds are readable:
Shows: 7,02
